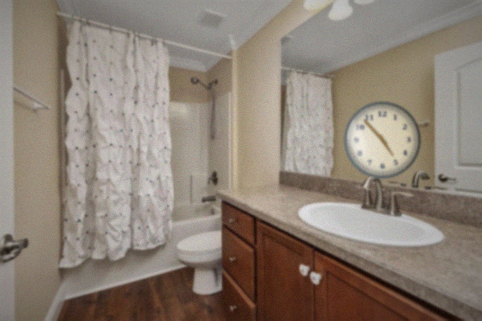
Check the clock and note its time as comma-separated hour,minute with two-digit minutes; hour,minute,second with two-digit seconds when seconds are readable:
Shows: 4,53
